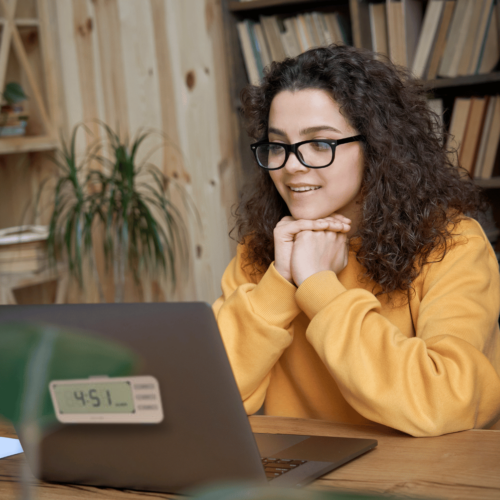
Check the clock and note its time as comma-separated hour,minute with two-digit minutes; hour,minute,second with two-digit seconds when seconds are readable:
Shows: 4,51
